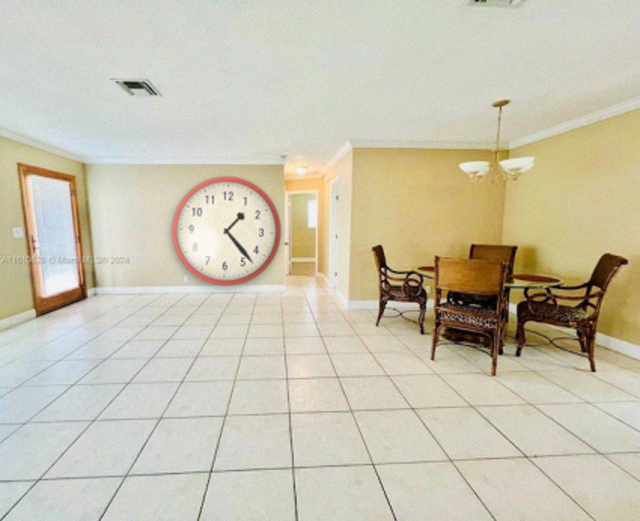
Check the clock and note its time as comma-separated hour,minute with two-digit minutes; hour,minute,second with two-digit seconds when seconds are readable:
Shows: 1,23
